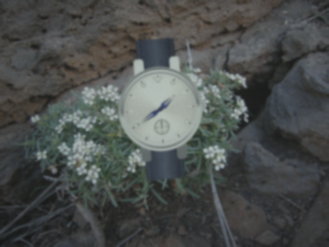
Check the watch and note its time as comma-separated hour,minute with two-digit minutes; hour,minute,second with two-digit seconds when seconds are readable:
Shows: 1,40
